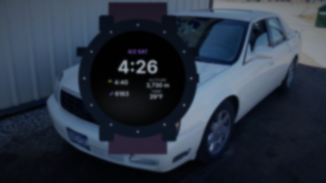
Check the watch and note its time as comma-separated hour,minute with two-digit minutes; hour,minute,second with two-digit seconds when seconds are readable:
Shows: 4,26
